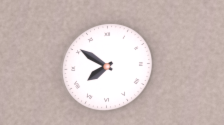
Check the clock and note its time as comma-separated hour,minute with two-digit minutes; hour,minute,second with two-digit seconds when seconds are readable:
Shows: 7,51
